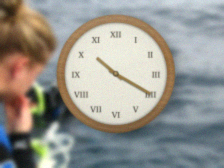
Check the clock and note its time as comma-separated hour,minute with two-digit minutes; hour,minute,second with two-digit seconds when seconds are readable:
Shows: 10,20
